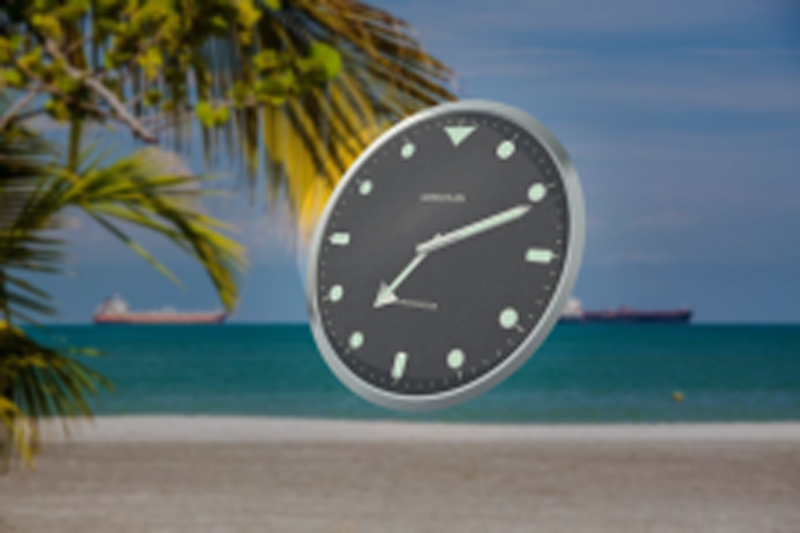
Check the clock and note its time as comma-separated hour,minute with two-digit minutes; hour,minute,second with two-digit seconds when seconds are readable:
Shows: 7,11
